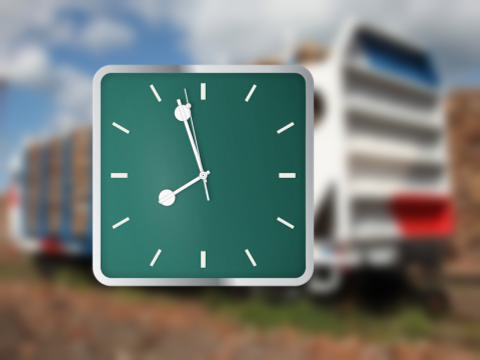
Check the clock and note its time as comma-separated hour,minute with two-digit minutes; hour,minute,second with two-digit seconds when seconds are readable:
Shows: 7,56,58
